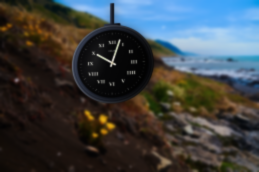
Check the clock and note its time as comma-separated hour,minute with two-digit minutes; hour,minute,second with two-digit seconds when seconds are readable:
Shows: 10,03
